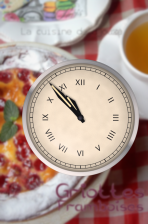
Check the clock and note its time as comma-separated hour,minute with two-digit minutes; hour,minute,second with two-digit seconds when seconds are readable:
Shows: 10,53
